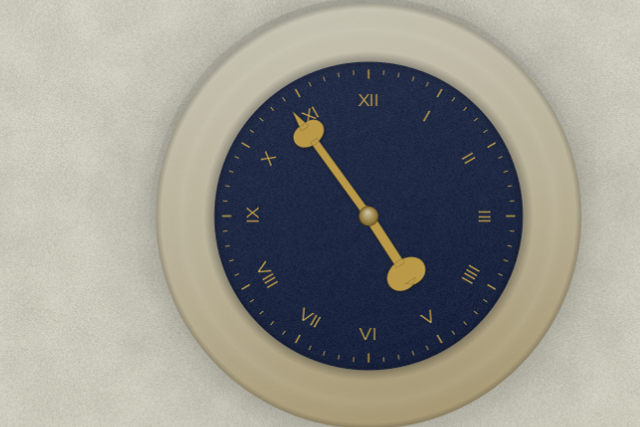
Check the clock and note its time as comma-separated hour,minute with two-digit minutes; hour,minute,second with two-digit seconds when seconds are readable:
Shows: 4,54
